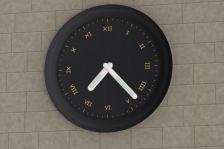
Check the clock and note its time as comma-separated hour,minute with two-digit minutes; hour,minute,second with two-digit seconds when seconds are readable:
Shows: 7,23
